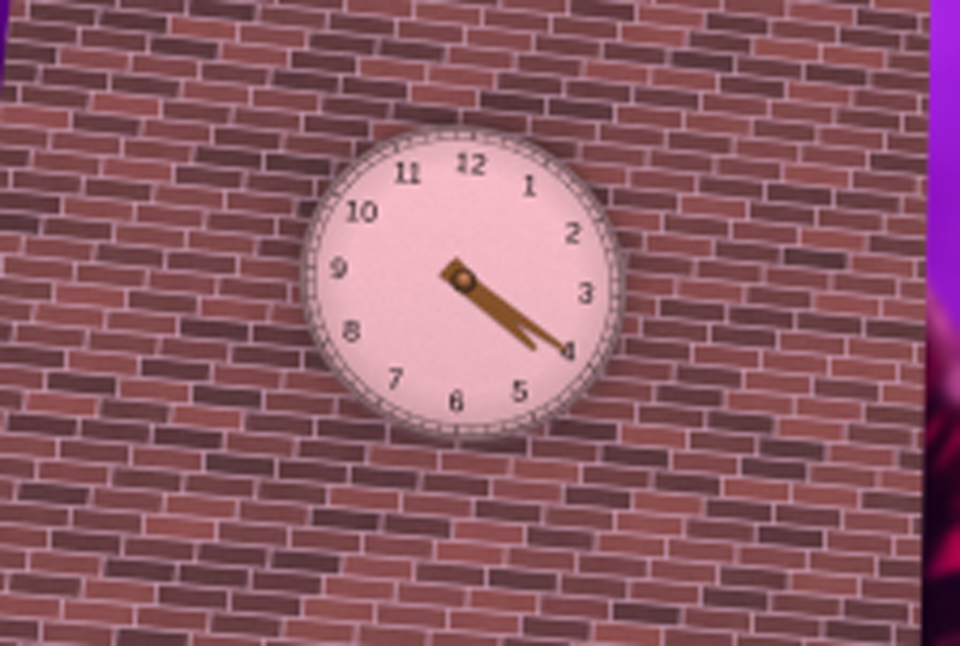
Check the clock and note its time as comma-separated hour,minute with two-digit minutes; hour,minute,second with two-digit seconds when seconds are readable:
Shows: 4,20
